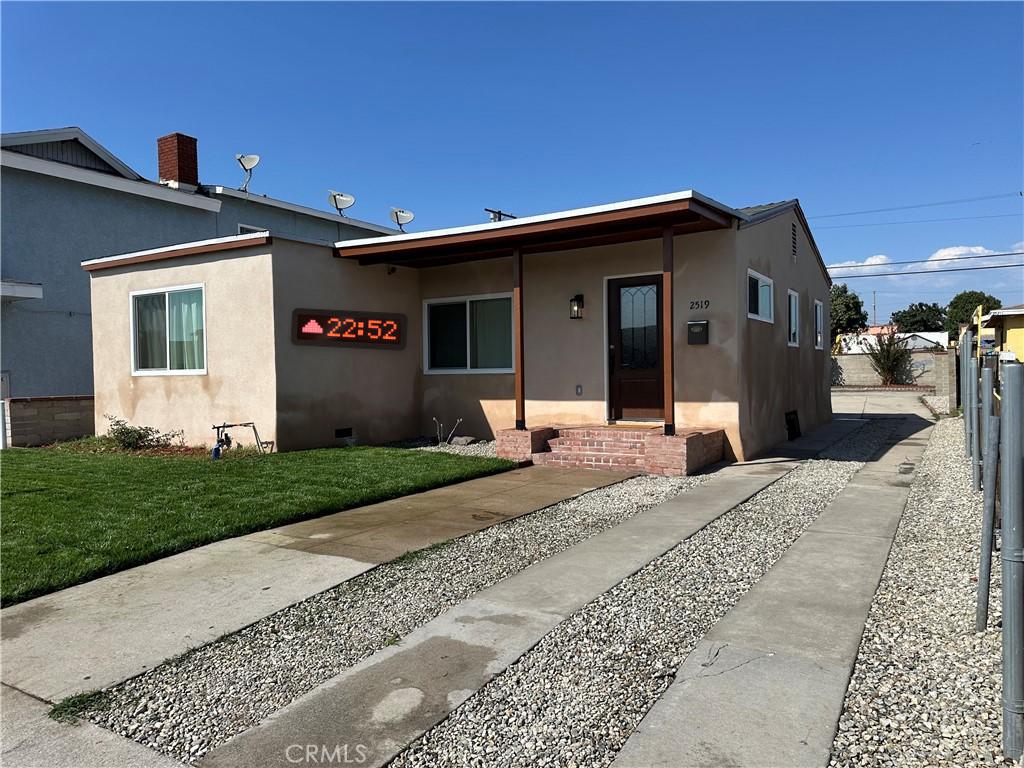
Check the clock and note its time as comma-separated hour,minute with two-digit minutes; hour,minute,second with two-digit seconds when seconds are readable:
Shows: 22,52
